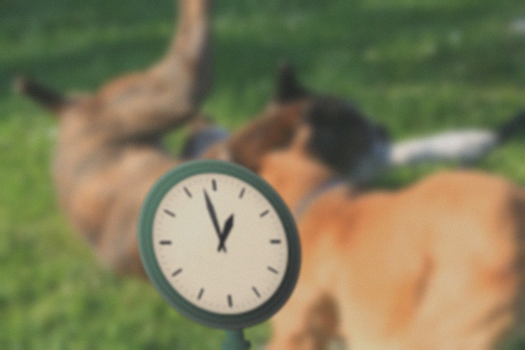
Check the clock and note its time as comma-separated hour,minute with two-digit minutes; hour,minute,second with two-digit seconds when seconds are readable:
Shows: 12,58
